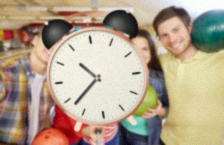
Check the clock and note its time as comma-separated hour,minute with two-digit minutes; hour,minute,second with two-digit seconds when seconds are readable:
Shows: 10,38
